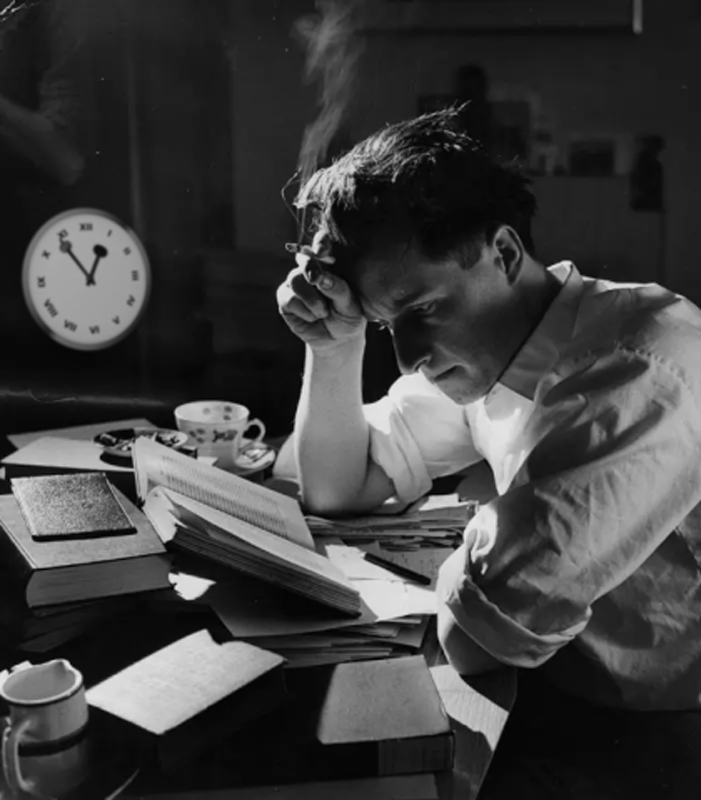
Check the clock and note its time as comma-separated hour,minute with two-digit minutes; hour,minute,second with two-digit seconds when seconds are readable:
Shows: 12,54
